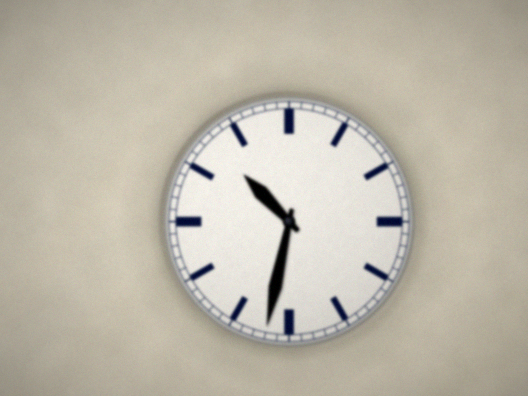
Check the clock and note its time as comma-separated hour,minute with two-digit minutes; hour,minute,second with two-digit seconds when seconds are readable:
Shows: 10,32
